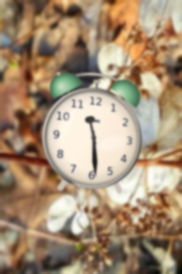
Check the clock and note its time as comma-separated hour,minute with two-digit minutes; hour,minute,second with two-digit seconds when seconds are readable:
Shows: 11,29
